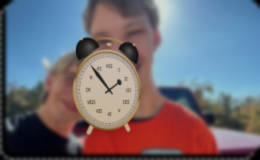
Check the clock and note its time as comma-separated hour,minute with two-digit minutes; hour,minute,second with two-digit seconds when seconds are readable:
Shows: 1,53
